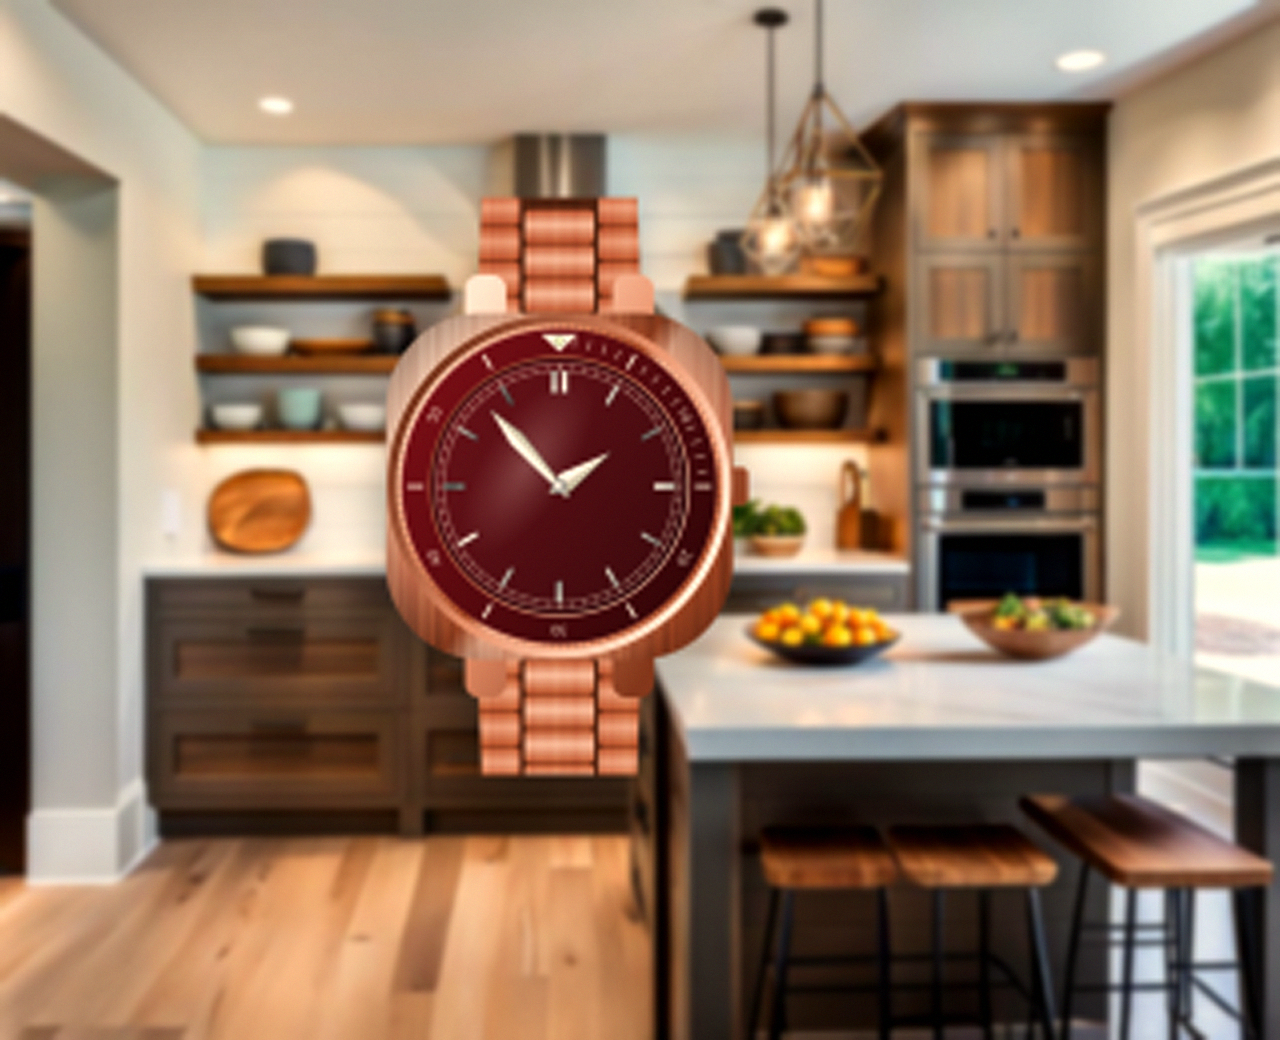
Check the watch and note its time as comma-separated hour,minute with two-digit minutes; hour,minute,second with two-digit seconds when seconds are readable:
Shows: 1,53
